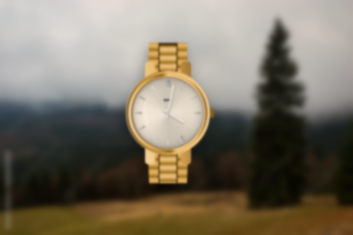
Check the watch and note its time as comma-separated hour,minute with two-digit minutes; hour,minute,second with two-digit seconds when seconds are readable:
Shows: 4,02
